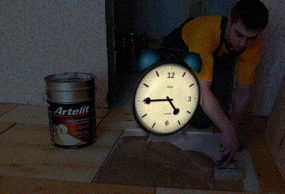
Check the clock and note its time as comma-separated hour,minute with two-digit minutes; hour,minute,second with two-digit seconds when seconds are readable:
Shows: 4,45
